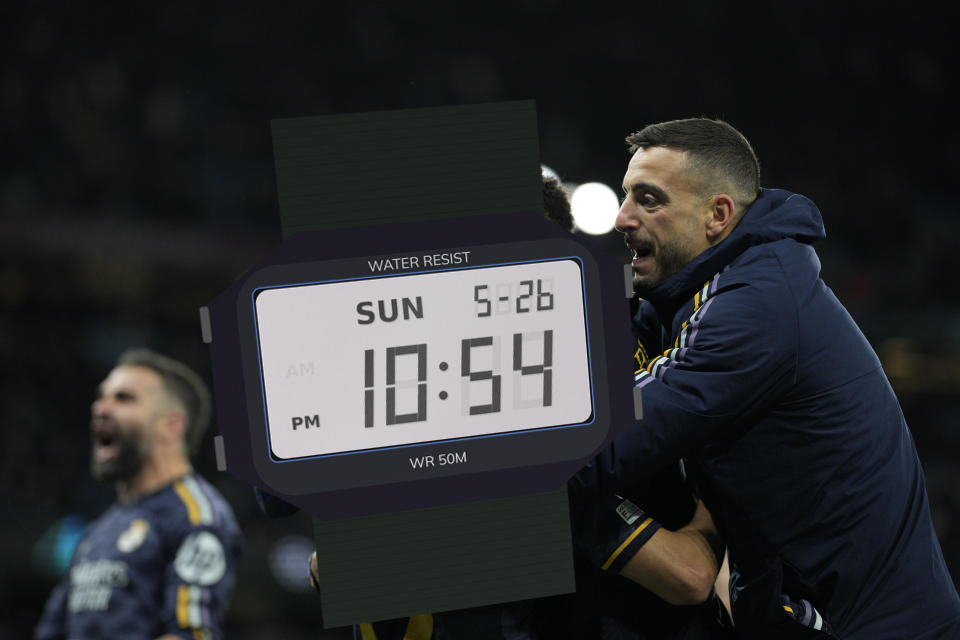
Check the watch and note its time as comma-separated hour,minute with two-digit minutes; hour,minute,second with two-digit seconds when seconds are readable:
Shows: 10,54
